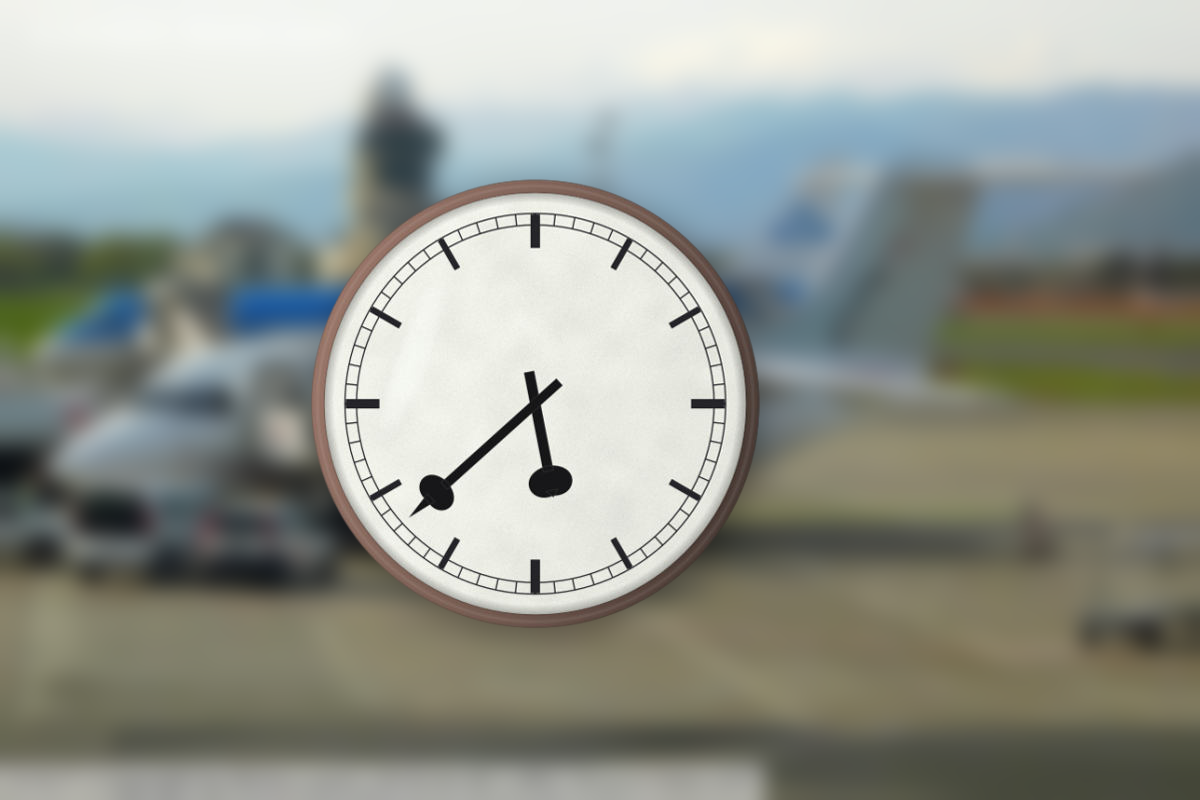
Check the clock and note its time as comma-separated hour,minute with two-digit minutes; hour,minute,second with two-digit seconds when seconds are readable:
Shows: 5,38
